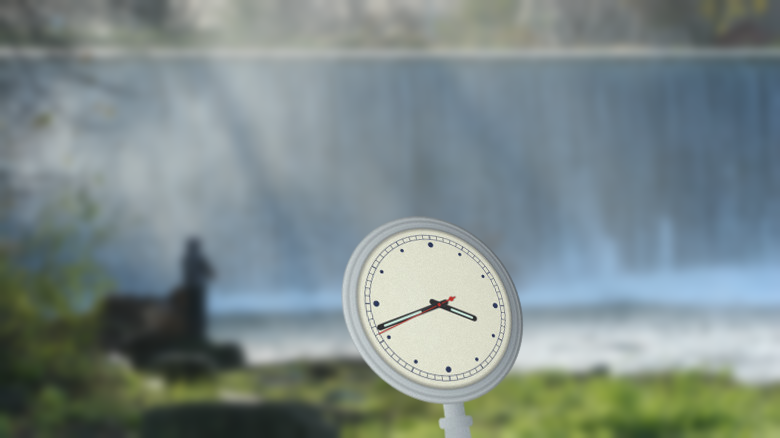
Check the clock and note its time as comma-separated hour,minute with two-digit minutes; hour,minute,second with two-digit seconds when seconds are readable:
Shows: 3,41,41
